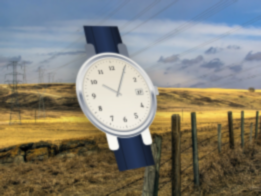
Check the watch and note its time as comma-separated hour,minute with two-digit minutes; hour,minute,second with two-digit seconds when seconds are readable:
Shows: 10,05
